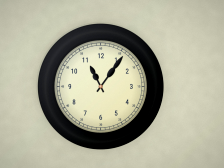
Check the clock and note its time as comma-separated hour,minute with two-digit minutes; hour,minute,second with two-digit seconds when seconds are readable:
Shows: 11,06
